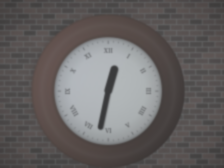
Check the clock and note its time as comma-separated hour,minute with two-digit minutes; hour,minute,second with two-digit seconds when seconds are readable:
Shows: 12,32
